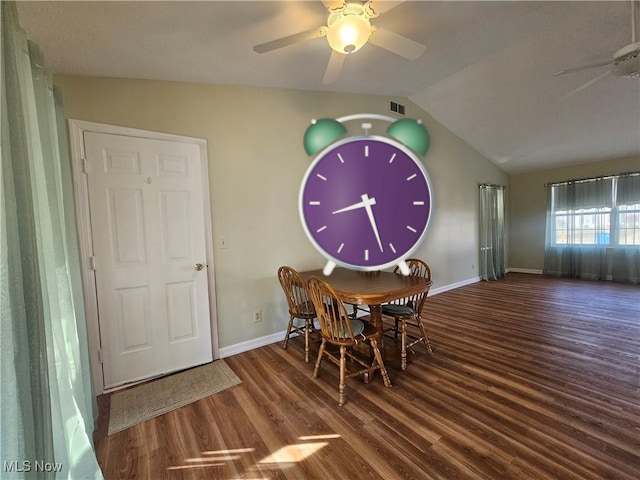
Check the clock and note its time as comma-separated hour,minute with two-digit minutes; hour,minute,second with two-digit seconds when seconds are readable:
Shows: 8,27
